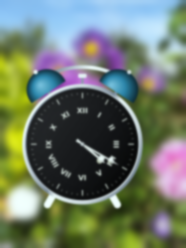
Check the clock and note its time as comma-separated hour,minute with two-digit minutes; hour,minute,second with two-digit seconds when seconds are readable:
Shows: 4,20
